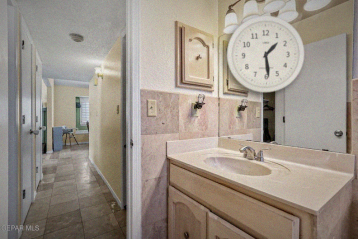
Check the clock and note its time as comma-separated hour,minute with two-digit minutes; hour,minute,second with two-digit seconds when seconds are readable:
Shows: 1,29
